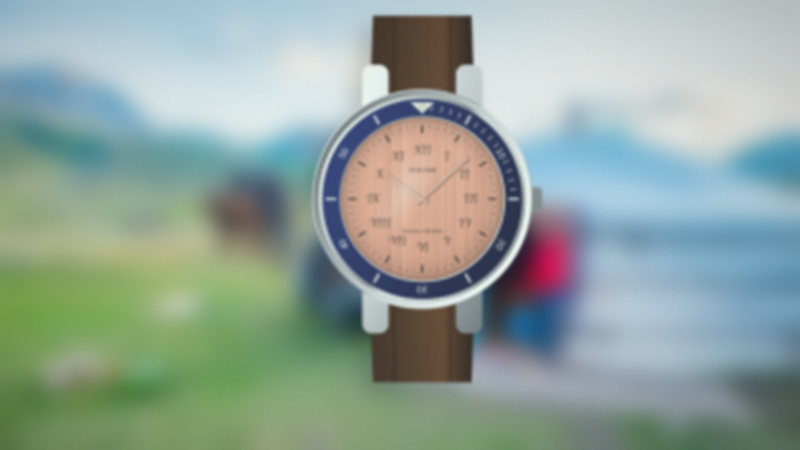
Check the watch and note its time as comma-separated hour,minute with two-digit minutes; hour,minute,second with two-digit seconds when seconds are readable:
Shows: 10,08
